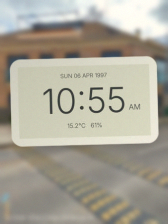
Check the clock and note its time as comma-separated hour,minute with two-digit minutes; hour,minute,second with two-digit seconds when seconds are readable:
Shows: 10,55
